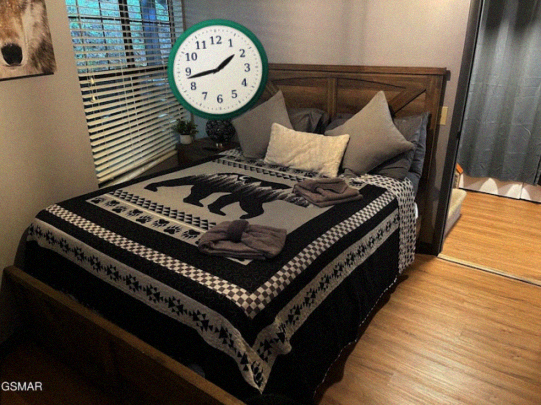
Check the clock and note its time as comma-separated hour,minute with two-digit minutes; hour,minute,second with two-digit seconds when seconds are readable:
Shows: 1,43
